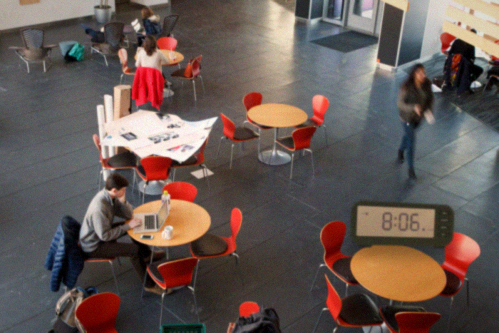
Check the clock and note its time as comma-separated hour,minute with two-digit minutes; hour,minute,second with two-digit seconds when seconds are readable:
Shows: 8,06
